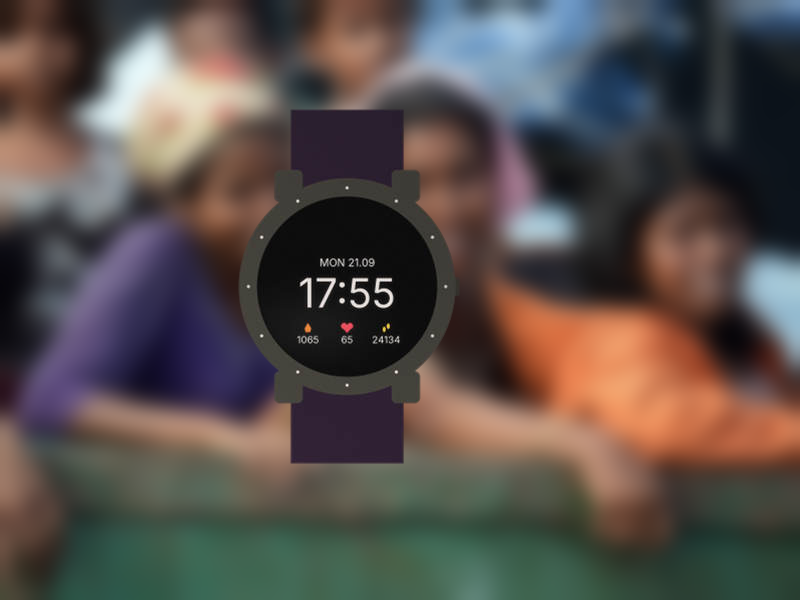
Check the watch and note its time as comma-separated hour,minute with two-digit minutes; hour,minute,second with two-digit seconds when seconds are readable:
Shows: 17,55
